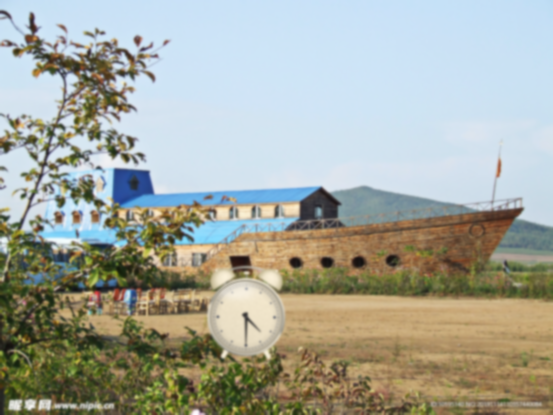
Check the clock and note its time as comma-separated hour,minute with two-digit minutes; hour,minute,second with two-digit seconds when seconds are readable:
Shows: 4,30
